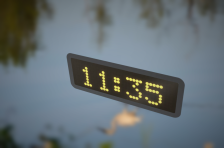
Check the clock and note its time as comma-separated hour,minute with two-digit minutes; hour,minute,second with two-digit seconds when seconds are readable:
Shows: 11,35
